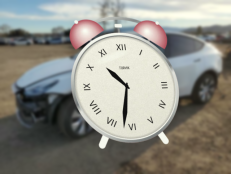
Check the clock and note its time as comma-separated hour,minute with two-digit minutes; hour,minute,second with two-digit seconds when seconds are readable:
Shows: 10,32
